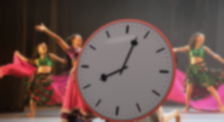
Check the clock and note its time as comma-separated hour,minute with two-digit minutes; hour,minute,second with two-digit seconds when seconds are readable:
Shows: 8,03
